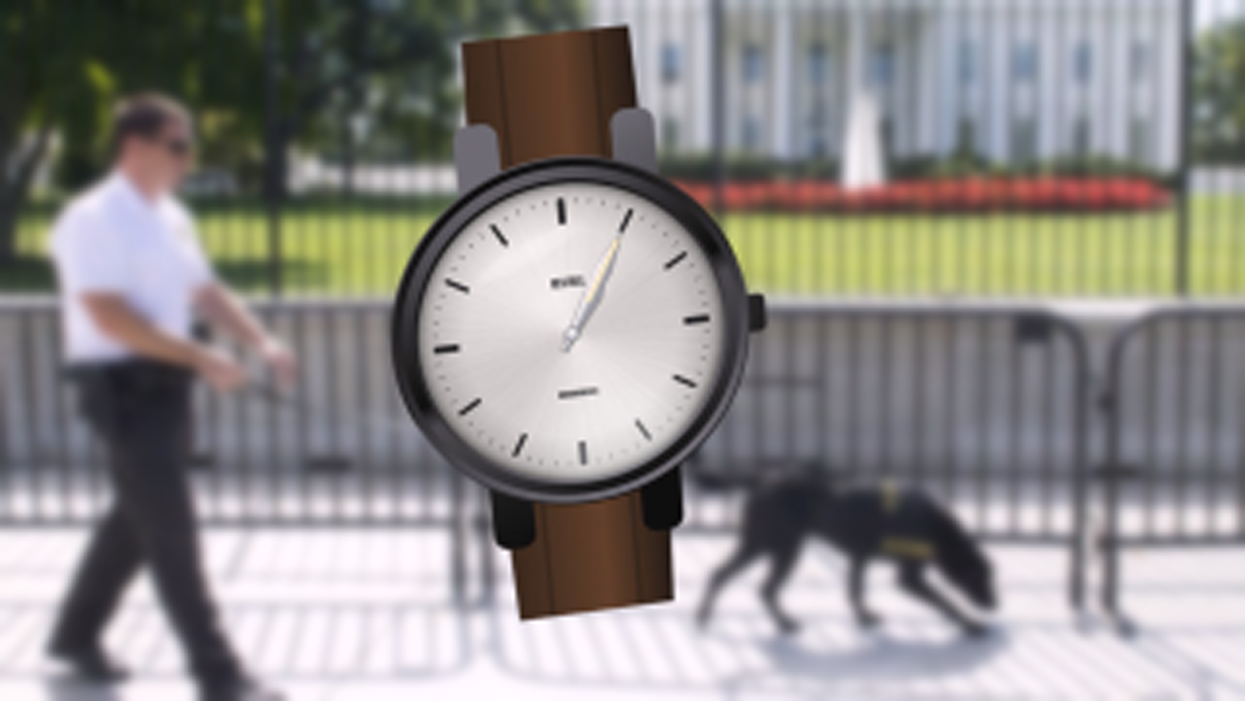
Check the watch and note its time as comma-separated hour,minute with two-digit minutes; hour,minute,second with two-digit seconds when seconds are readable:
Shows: 1,05
